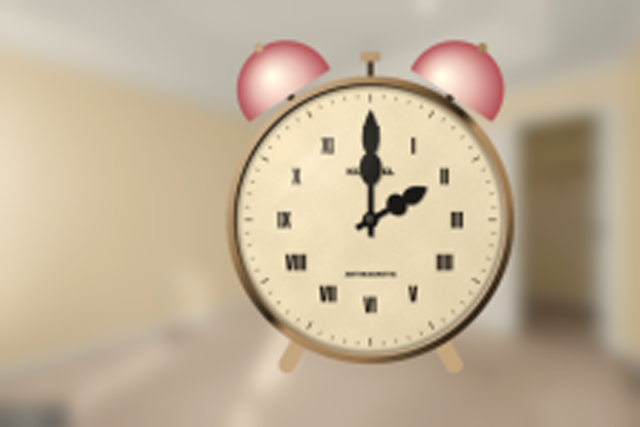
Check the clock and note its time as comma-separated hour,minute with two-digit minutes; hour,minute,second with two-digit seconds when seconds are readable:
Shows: 2,00
